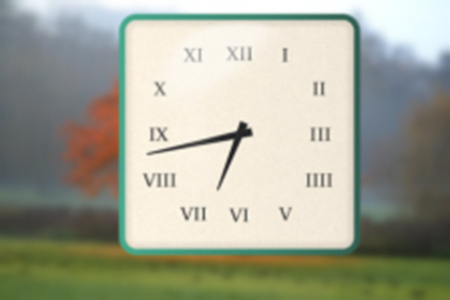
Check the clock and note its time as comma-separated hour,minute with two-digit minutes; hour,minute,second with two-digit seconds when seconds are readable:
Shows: 6,43
